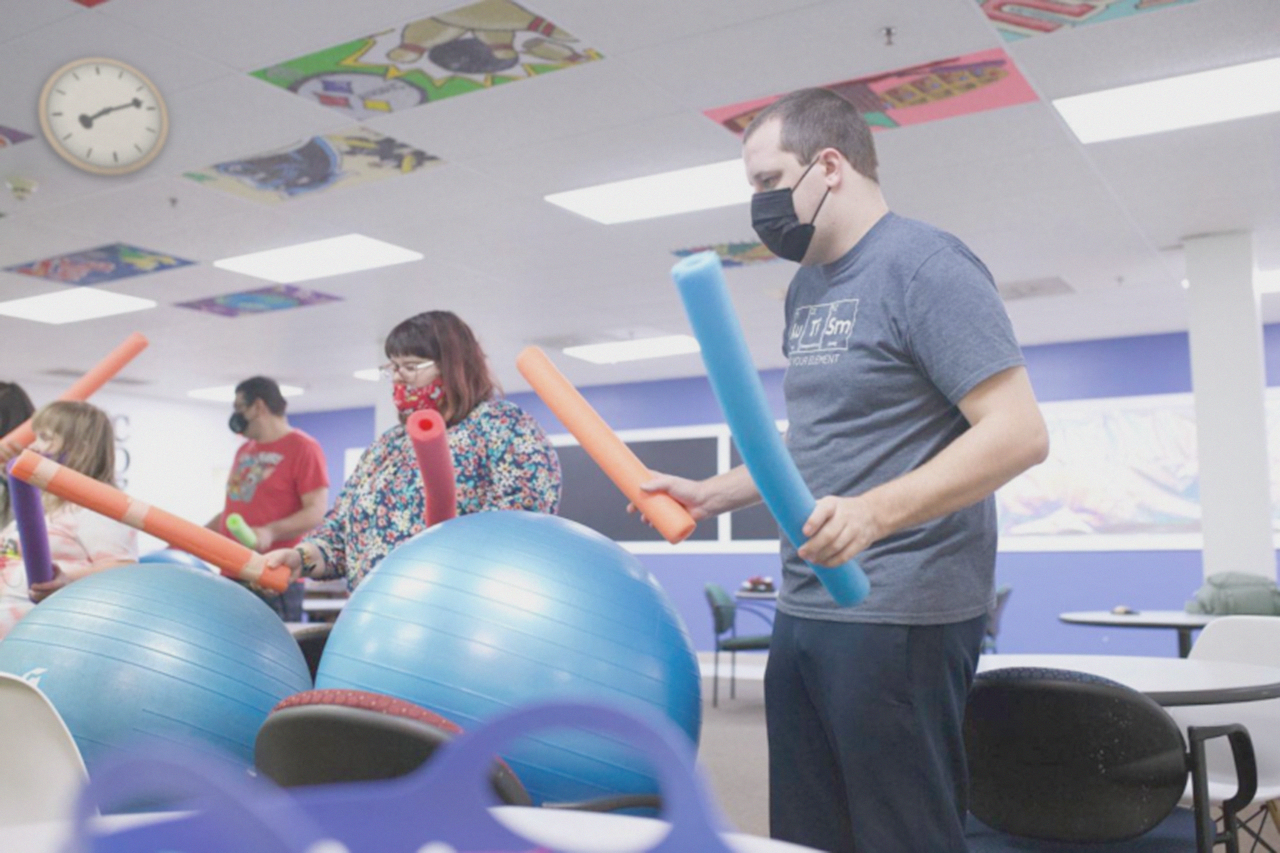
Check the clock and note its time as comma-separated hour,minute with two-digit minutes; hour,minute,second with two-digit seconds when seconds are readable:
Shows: 8,13
